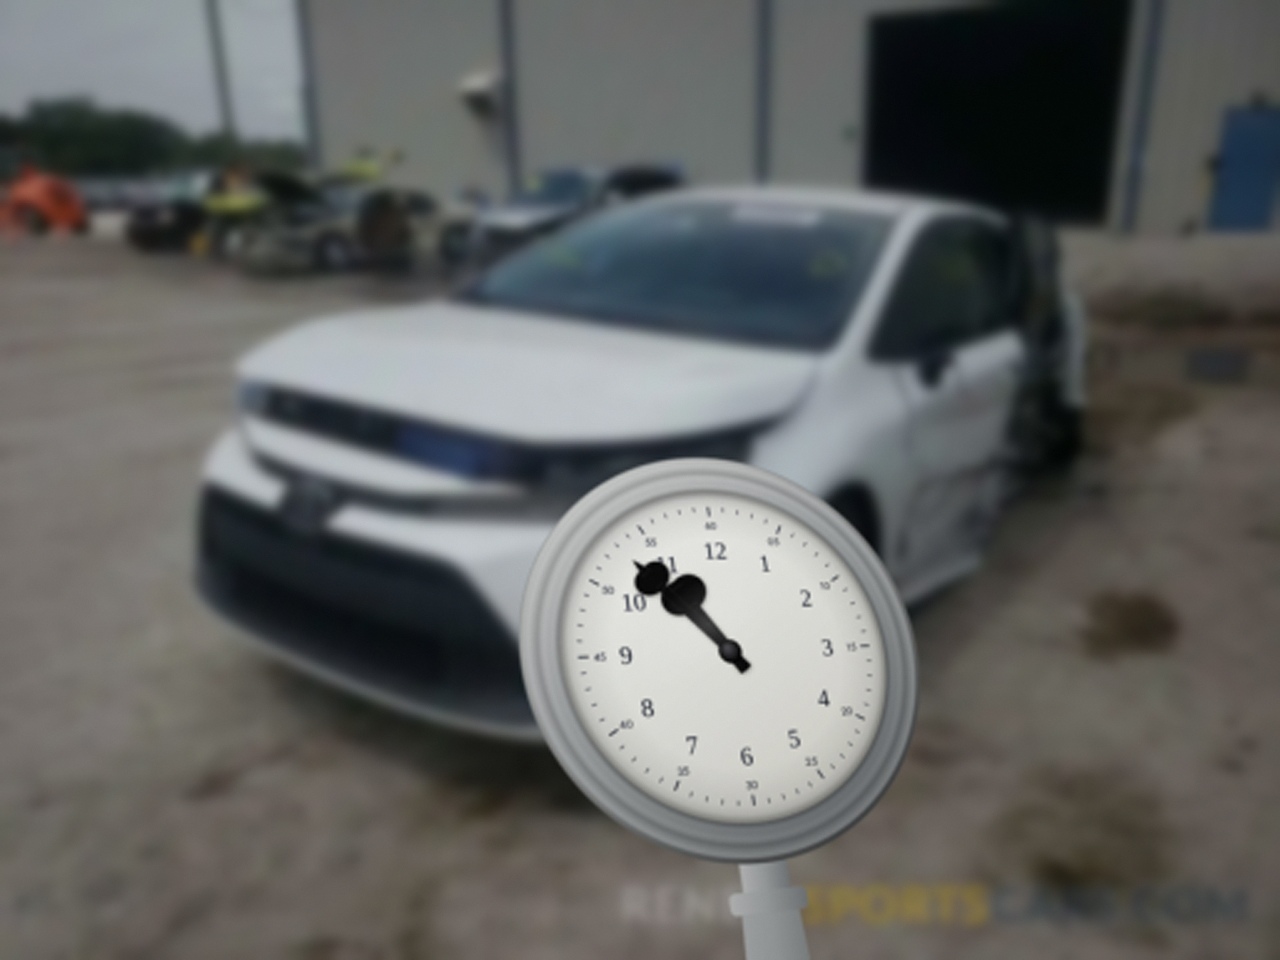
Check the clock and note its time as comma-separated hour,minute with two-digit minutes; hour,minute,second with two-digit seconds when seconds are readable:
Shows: 10,53
